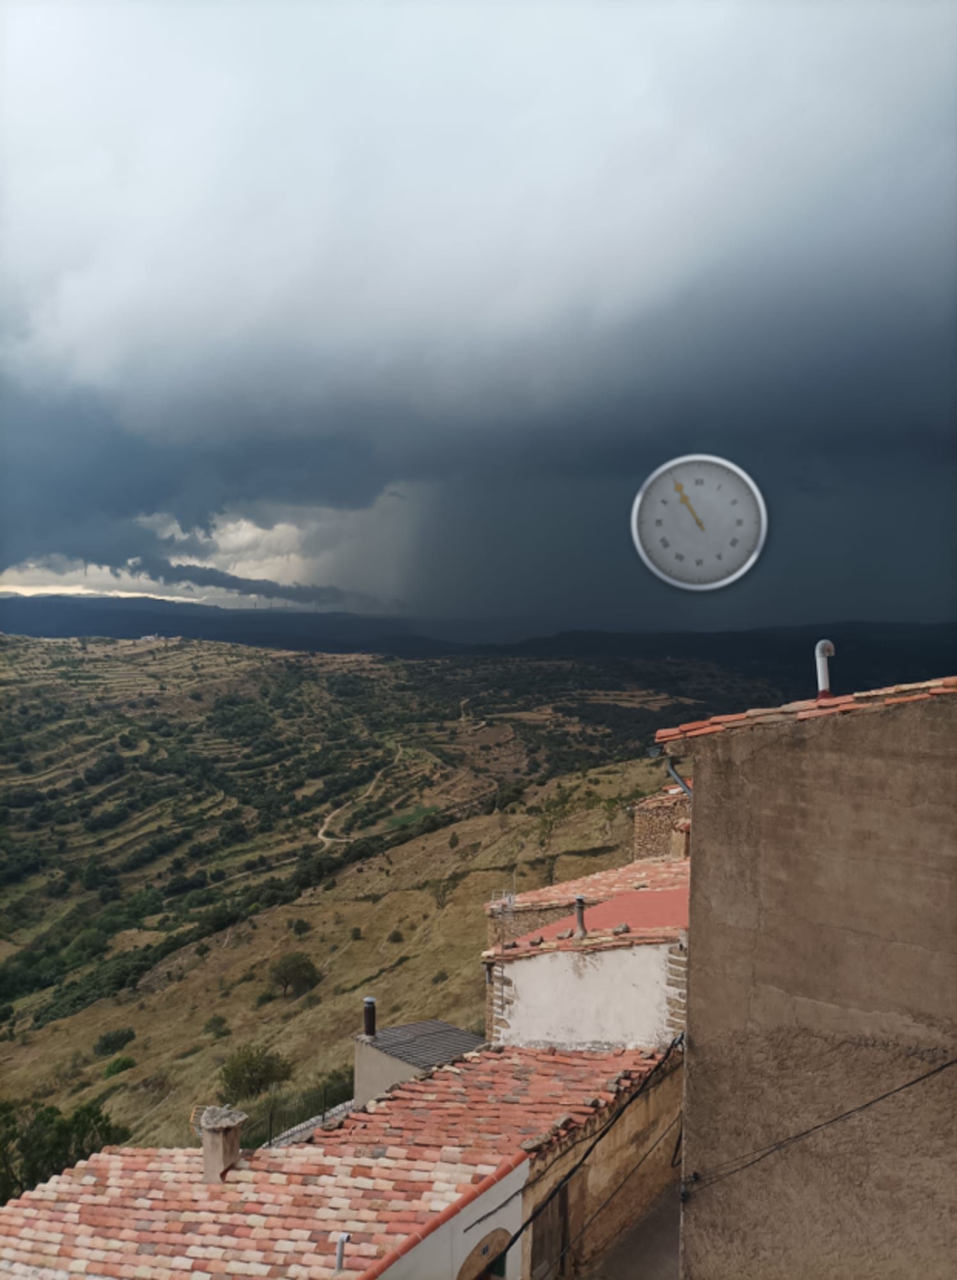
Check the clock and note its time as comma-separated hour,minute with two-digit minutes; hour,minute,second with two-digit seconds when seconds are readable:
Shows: 10,55
